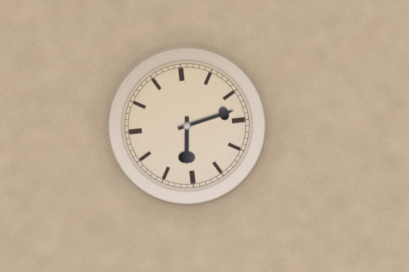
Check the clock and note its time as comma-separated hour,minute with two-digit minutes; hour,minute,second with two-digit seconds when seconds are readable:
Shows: 6,13
